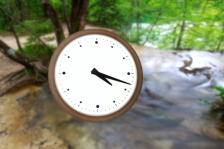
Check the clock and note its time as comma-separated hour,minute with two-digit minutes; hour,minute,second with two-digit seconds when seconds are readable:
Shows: 4,18
